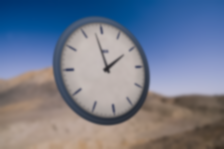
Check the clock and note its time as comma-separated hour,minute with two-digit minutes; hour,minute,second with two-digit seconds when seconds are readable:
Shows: 1,58
